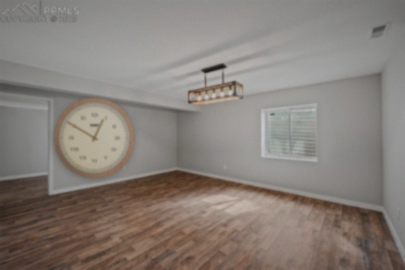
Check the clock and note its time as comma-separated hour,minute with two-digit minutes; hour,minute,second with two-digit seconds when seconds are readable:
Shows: 12,50
